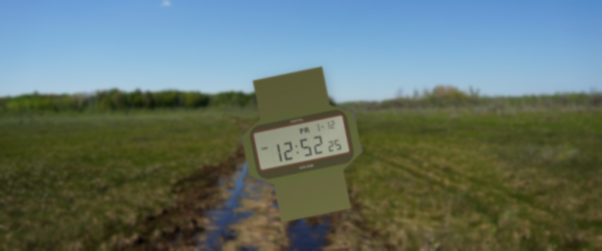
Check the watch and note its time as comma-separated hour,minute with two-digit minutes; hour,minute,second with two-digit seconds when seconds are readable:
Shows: 12,52,25
